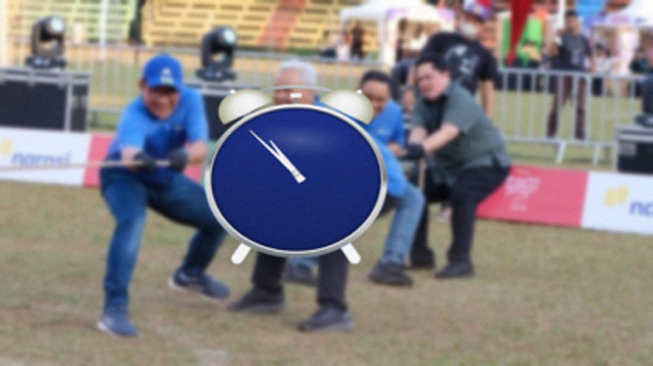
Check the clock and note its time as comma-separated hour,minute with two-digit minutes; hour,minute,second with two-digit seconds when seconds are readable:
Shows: 10,53
